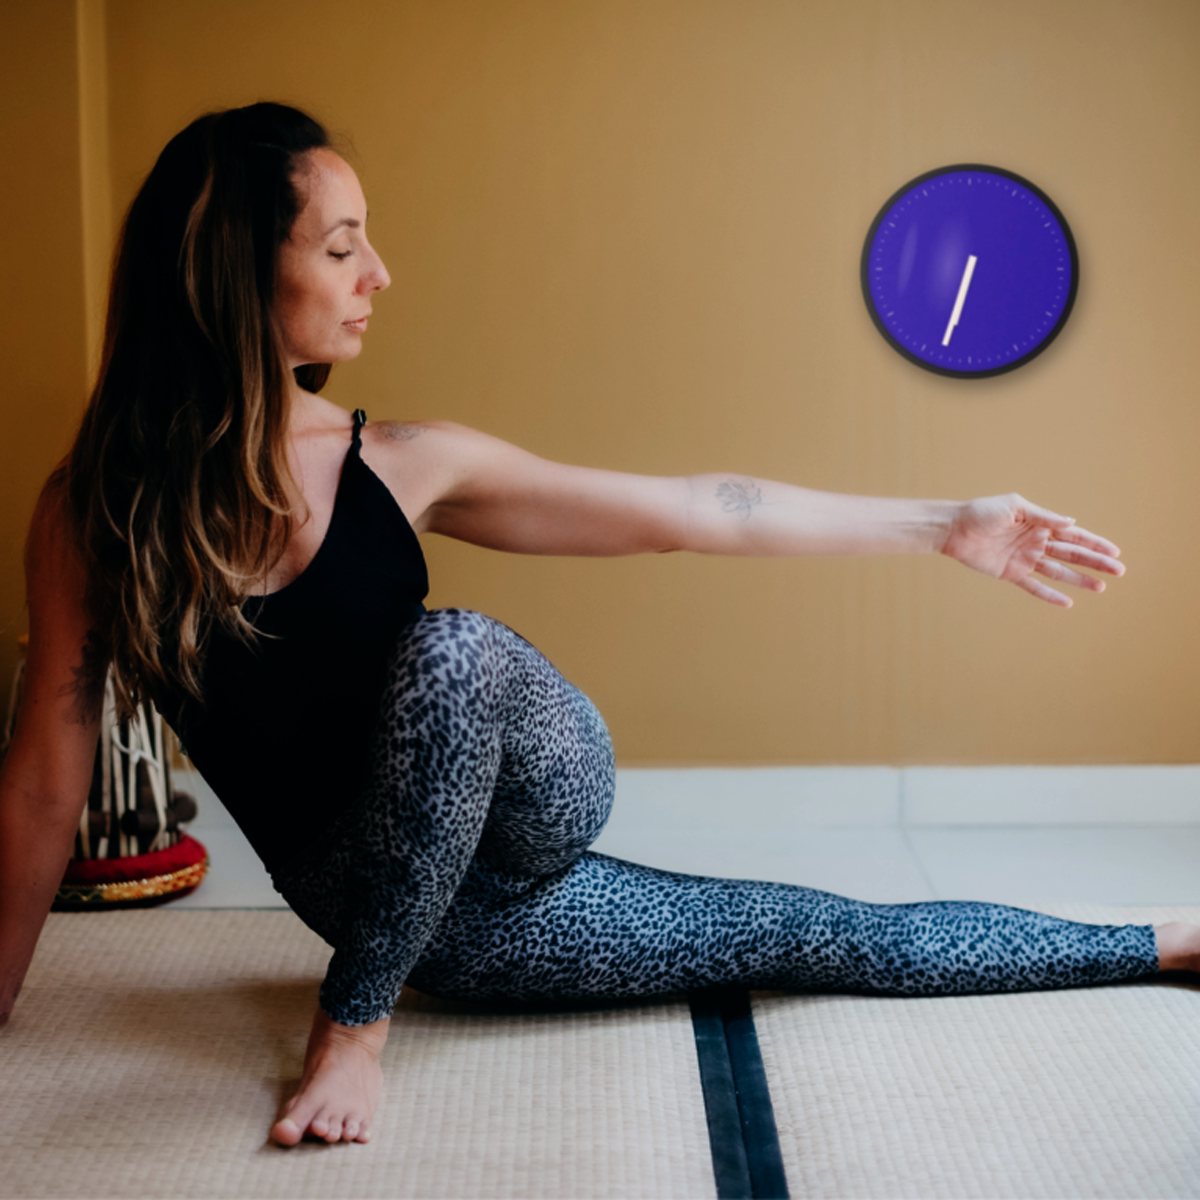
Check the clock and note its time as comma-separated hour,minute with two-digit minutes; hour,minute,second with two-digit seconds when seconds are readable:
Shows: 6,33
